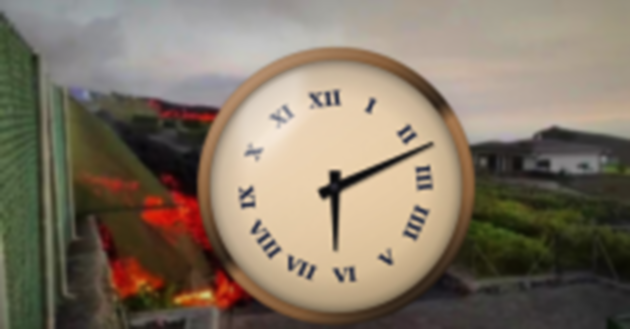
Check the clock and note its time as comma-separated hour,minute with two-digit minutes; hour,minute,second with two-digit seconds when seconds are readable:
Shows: 6,12
